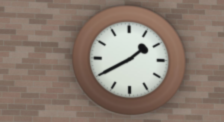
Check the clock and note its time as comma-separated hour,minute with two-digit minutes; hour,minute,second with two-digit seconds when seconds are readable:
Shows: 1,40
